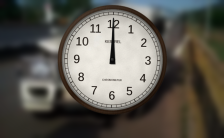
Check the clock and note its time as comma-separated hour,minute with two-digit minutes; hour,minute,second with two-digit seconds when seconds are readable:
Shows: 12,00
